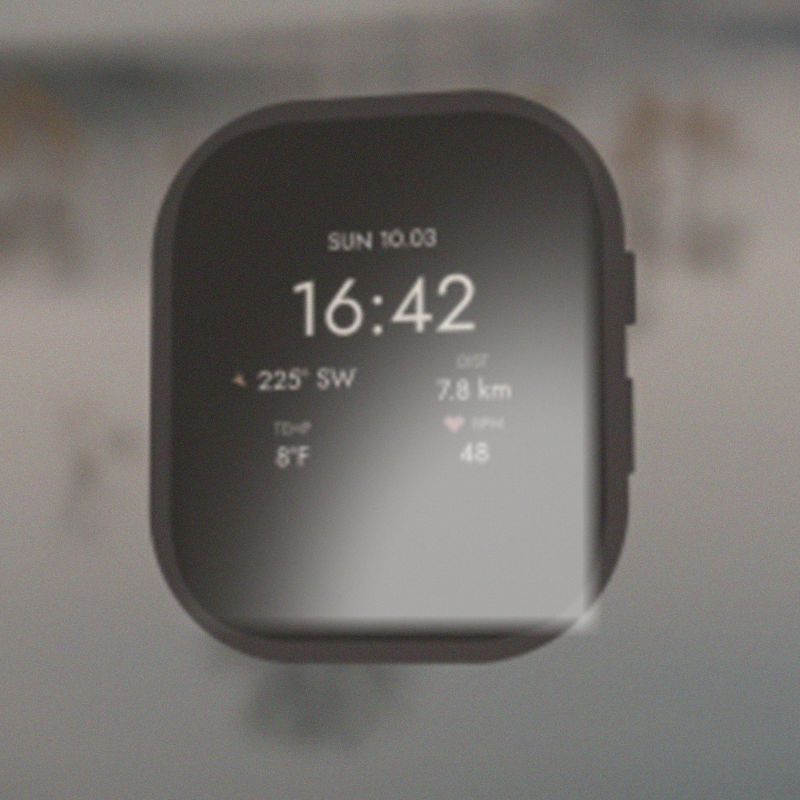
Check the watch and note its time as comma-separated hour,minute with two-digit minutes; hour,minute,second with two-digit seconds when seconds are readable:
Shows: 16,42
